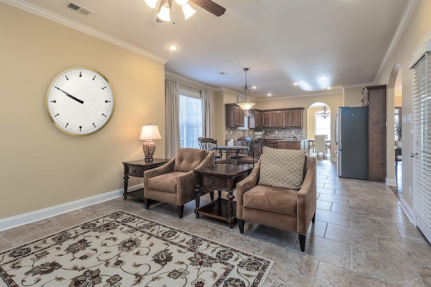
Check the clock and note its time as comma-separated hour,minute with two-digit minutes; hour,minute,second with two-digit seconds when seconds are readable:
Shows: 9,50
